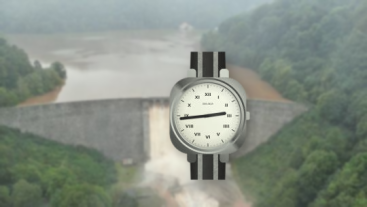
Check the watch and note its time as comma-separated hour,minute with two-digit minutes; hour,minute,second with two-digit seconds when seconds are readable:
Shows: 2,44
